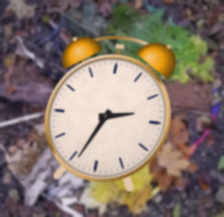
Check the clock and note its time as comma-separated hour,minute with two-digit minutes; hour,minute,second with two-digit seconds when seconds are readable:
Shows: 2,34
